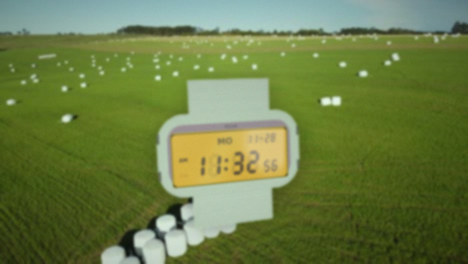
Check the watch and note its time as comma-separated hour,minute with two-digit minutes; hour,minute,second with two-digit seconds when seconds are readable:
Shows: 11,32
